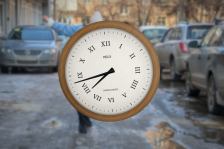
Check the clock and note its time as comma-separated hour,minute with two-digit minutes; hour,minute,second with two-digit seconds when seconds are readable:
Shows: 7,43
